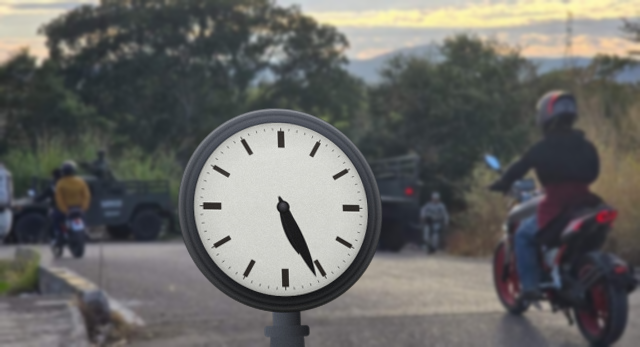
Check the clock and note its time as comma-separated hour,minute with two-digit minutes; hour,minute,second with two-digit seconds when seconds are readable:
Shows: 5,26
